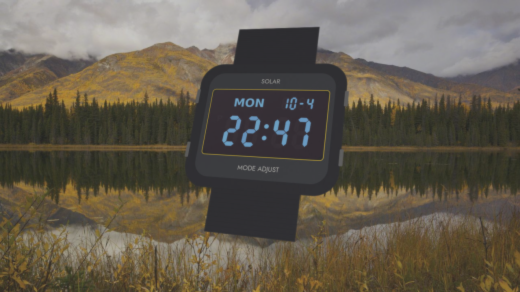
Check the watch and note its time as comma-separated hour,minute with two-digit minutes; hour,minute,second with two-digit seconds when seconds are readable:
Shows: 22,47
